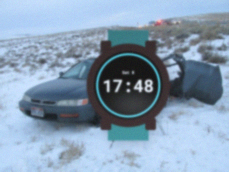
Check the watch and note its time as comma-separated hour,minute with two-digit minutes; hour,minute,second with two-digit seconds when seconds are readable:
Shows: 17,48
